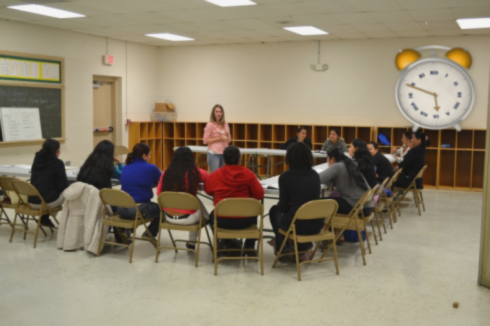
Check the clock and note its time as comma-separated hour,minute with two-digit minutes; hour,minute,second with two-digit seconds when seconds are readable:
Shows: 5,49
